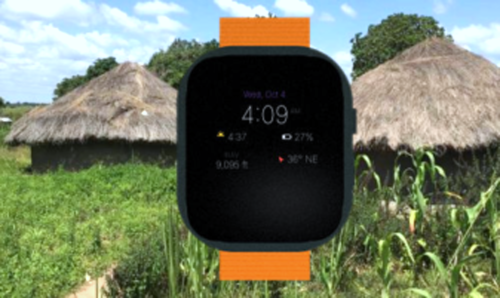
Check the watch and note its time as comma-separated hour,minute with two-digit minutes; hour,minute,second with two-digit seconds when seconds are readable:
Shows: 4,09
